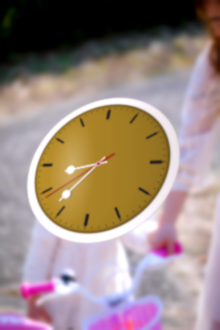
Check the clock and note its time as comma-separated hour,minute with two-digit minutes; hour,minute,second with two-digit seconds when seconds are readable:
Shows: 8,36,39
